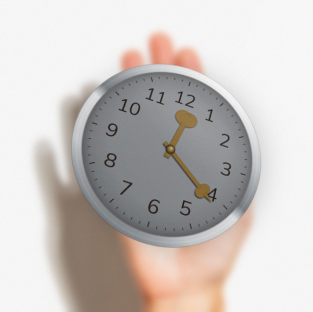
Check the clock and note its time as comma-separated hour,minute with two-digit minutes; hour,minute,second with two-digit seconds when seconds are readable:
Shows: 12,21
